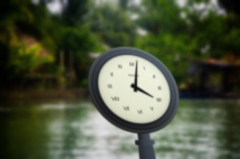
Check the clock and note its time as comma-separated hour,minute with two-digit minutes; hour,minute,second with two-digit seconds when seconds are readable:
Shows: 4,02
